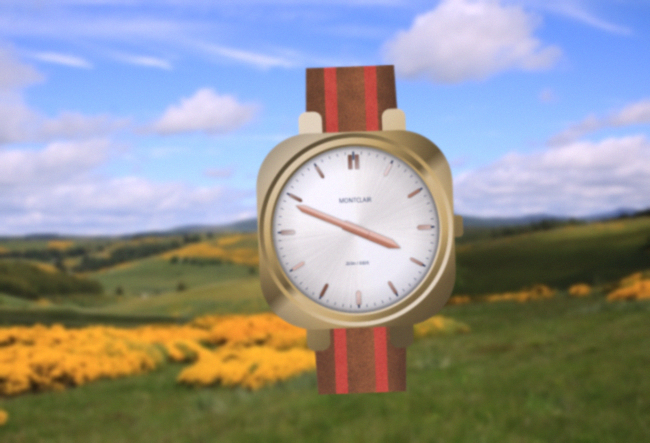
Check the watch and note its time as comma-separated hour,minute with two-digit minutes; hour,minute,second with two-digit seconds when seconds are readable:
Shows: 3,49
